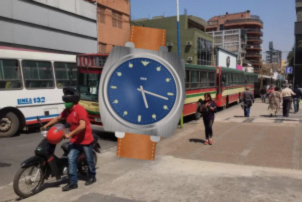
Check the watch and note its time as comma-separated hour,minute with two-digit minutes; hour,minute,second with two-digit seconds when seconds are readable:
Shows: 5,17
